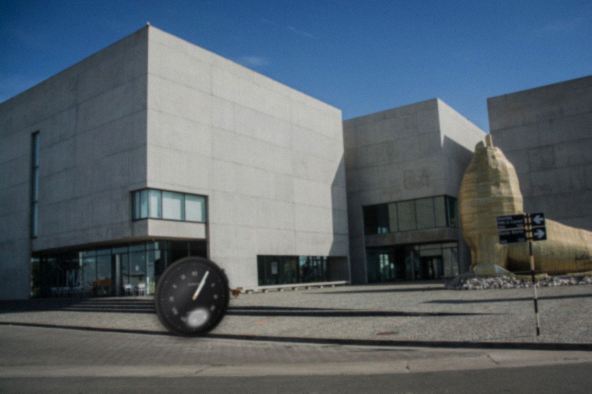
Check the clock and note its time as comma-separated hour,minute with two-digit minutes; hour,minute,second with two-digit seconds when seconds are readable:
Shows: 1,05
